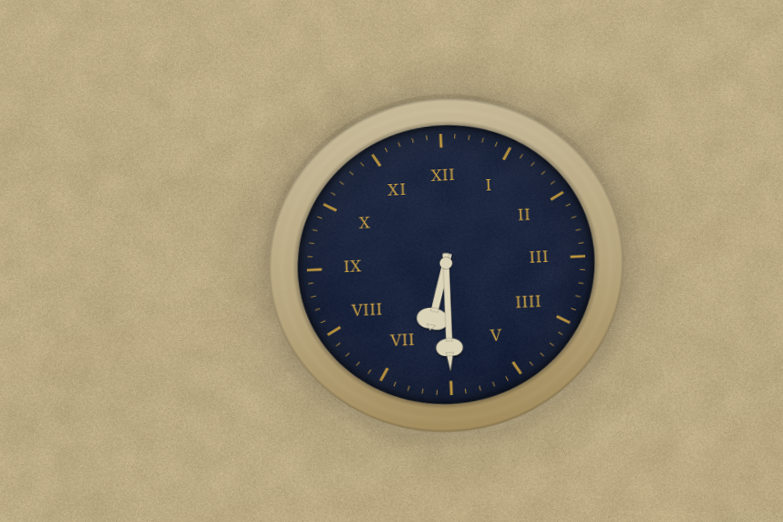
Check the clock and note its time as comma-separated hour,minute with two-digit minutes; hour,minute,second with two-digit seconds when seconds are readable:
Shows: 6,30
